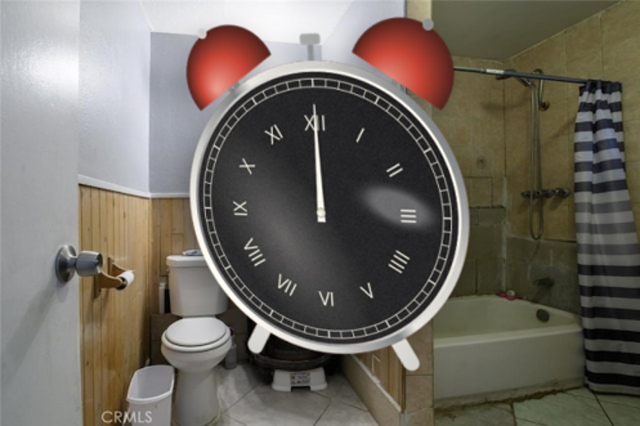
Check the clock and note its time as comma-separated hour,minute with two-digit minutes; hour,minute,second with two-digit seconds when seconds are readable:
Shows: 12,00
